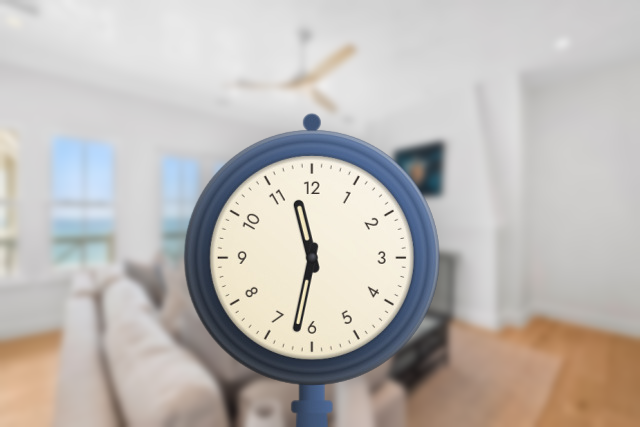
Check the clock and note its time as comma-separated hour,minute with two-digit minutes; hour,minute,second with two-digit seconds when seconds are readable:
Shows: 11,32
